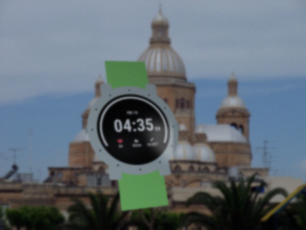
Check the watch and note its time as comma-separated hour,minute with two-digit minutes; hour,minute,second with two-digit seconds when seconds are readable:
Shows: 4,35
